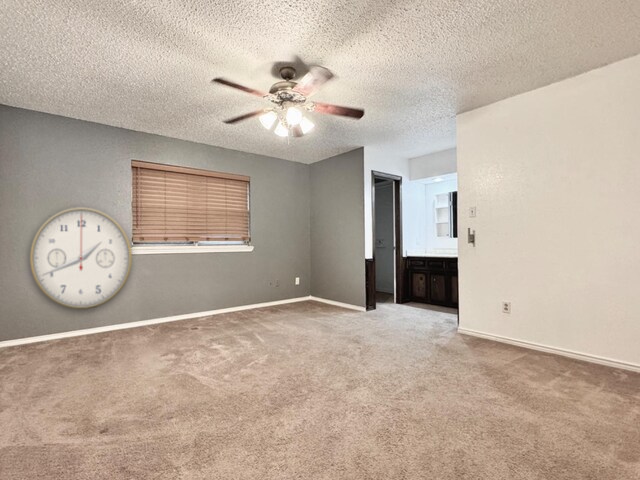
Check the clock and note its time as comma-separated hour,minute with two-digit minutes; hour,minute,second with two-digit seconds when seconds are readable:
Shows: 1,41
